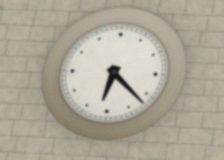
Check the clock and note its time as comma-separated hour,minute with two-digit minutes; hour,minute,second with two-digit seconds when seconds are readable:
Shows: 6,22
